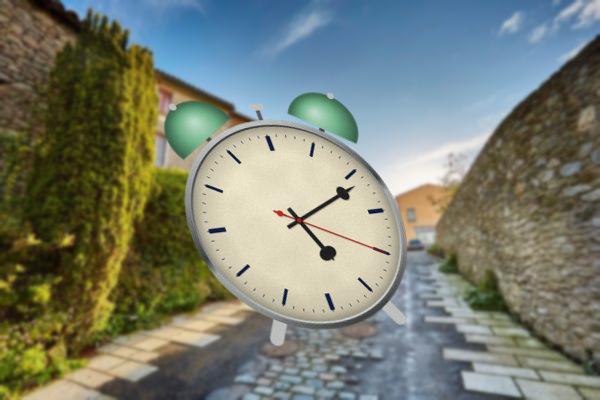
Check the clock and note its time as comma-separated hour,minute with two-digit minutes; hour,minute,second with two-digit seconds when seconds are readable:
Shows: 5,11,20
